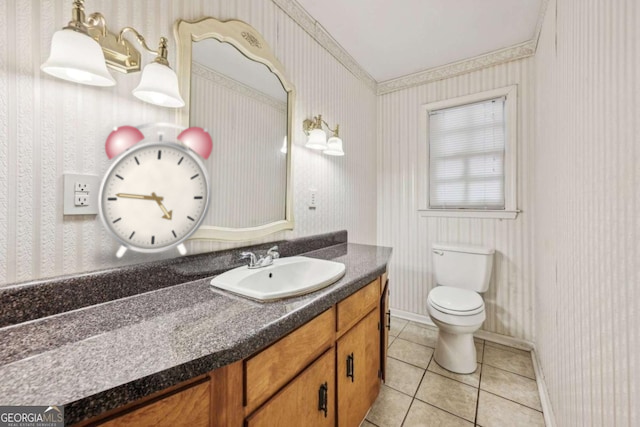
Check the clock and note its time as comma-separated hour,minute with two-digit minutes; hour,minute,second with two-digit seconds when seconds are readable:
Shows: 4,46
